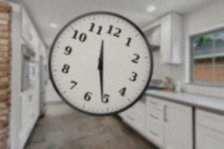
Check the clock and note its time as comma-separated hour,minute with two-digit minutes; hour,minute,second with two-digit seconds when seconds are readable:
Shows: 11,26
